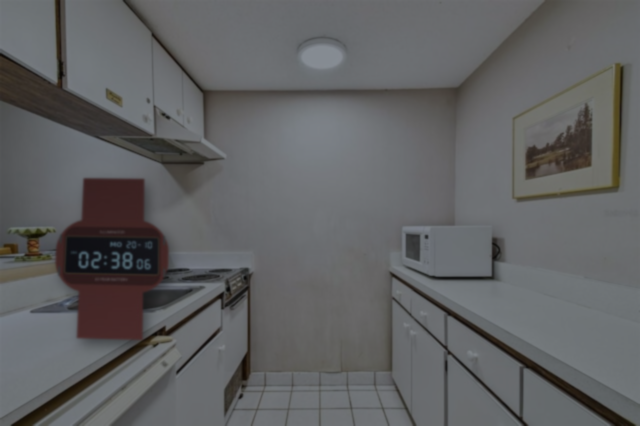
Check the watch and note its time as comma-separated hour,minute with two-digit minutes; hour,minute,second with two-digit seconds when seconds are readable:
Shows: 2,38
